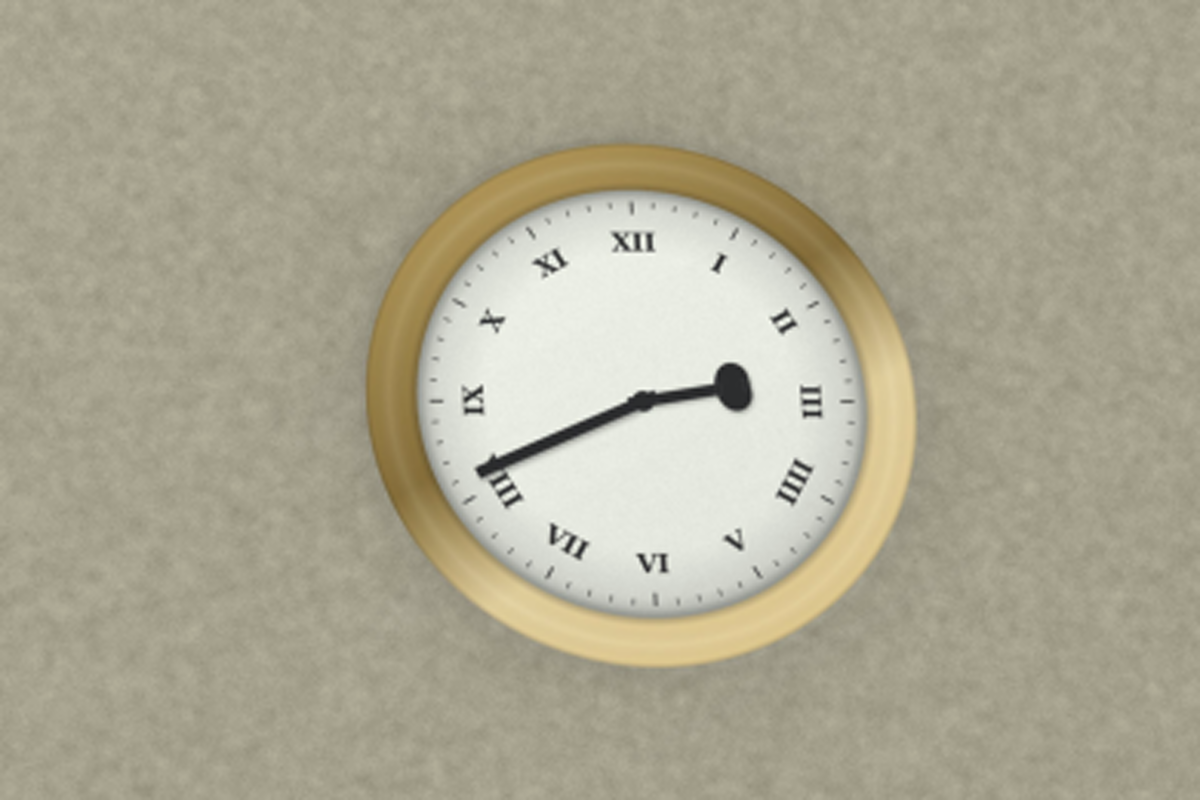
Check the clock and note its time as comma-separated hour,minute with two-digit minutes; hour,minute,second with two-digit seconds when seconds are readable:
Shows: 2,41
